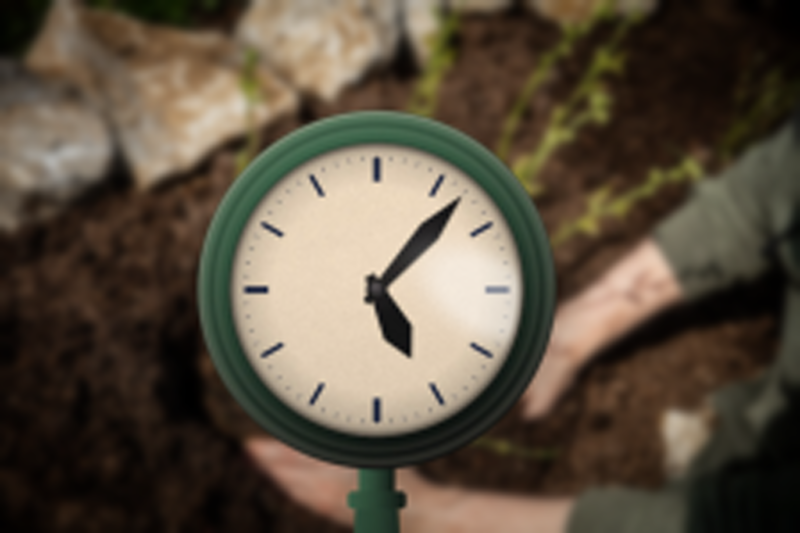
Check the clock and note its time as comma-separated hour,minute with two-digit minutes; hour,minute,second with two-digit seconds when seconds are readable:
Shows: 5,07
